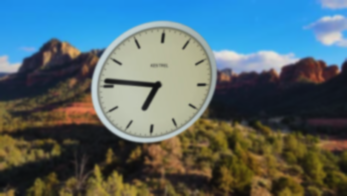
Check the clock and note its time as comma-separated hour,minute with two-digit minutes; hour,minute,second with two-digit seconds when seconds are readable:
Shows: 6,46
